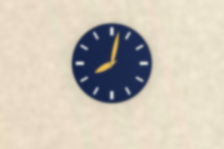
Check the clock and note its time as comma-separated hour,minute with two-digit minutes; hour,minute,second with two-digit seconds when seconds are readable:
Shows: 8,02
